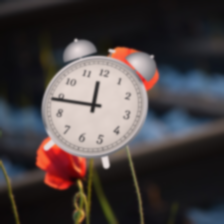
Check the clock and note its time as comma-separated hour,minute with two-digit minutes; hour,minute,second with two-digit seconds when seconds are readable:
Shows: 11,44
